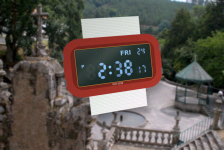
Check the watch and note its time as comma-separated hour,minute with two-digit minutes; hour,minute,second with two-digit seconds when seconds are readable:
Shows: 2,38,17
